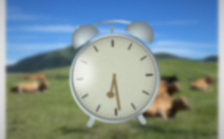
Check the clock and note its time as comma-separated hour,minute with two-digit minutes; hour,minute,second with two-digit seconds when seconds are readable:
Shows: 6,29
